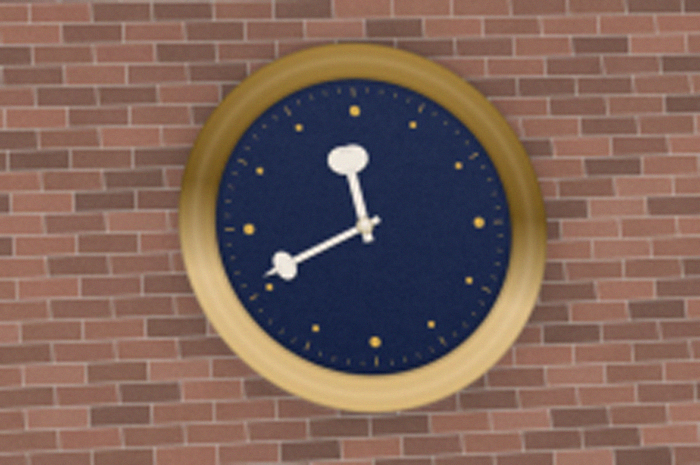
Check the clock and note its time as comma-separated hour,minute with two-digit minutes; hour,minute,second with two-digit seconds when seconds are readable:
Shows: 11,41
